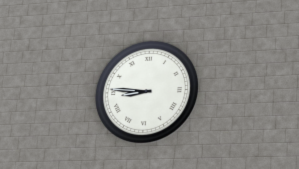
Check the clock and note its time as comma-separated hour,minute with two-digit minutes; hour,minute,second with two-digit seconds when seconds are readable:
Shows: 8,46
